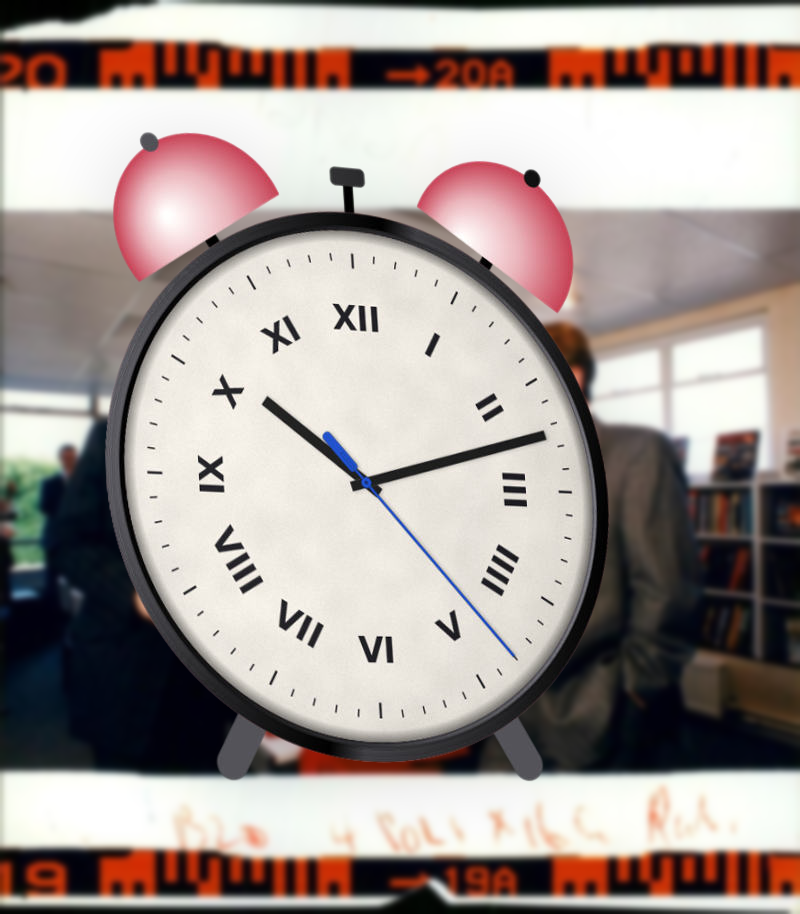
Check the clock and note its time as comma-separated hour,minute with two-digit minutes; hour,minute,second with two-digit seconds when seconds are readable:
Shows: 10,12,23
